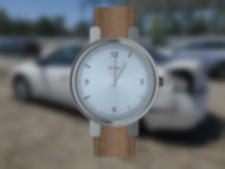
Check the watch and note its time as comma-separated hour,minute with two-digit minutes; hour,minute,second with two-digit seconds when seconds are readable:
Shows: 1,00
